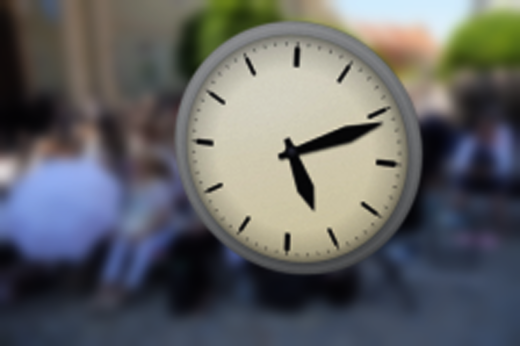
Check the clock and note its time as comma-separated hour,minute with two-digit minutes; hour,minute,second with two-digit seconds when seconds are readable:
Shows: 5,11
